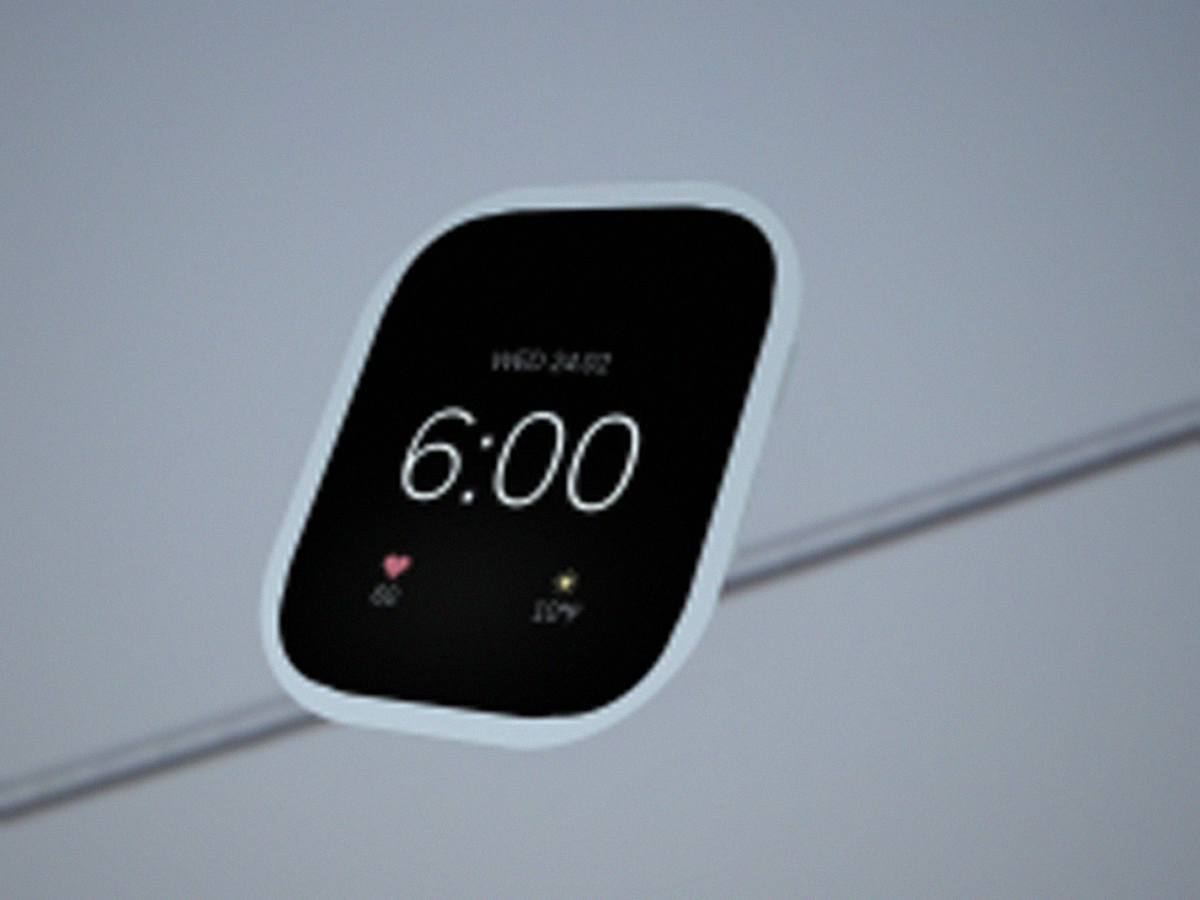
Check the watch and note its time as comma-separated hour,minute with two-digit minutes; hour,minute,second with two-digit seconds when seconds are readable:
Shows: 6,00
